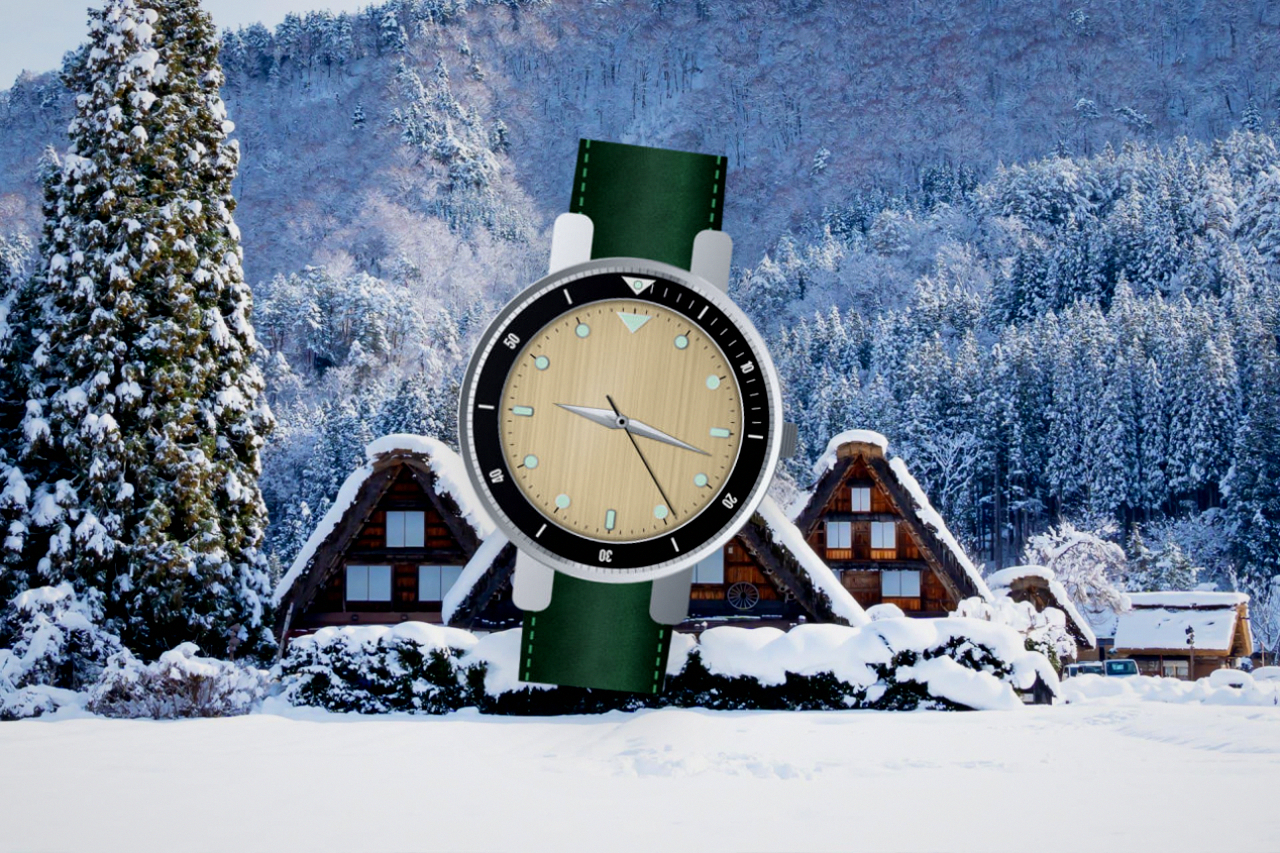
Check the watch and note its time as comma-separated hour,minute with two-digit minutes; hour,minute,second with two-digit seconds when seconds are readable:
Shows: 9,17,24
